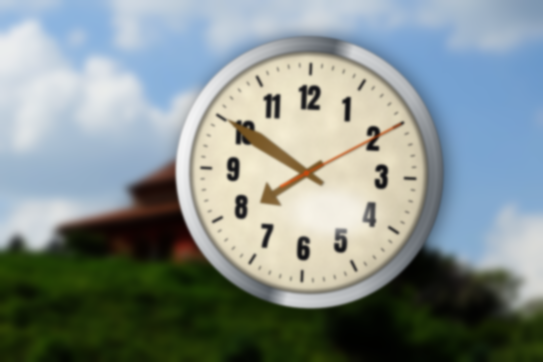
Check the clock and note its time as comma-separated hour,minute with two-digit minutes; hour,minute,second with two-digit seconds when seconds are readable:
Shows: 7,50,10
